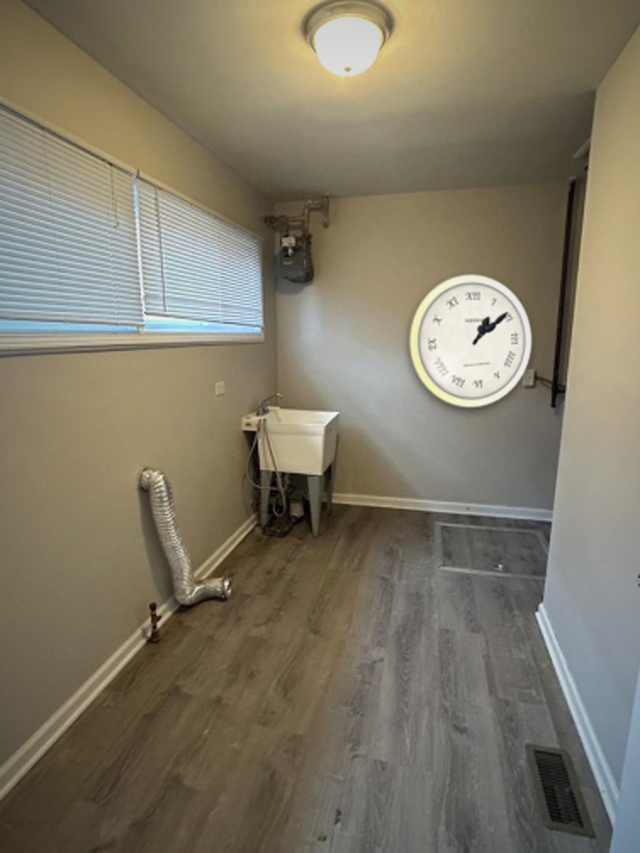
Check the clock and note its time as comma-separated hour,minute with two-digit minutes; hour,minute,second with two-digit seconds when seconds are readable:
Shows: 1,09
